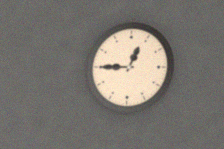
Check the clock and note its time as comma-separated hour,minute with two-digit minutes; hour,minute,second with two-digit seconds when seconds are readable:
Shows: 12,45
